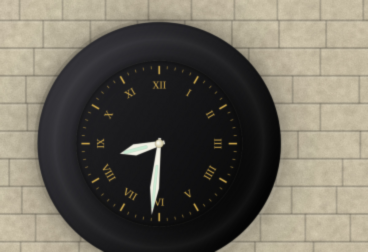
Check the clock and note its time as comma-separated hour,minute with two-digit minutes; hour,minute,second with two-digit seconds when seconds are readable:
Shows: 8,31
